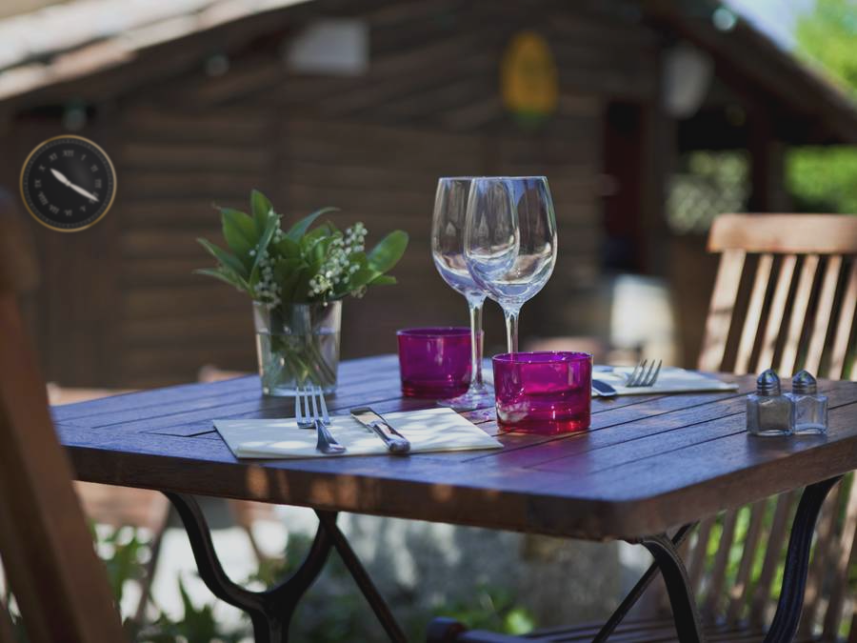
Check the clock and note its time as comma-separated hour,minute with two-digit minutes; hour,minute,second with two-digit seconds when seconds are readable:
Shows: 10,20
